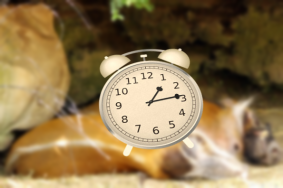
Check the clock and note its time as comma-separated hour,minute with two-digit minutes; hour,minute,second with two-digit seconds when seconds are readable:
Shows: 1,14
